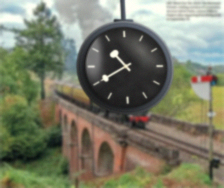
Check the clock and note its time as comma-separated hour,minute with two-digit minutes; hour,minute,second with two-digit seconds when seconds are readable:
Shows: 10,40
